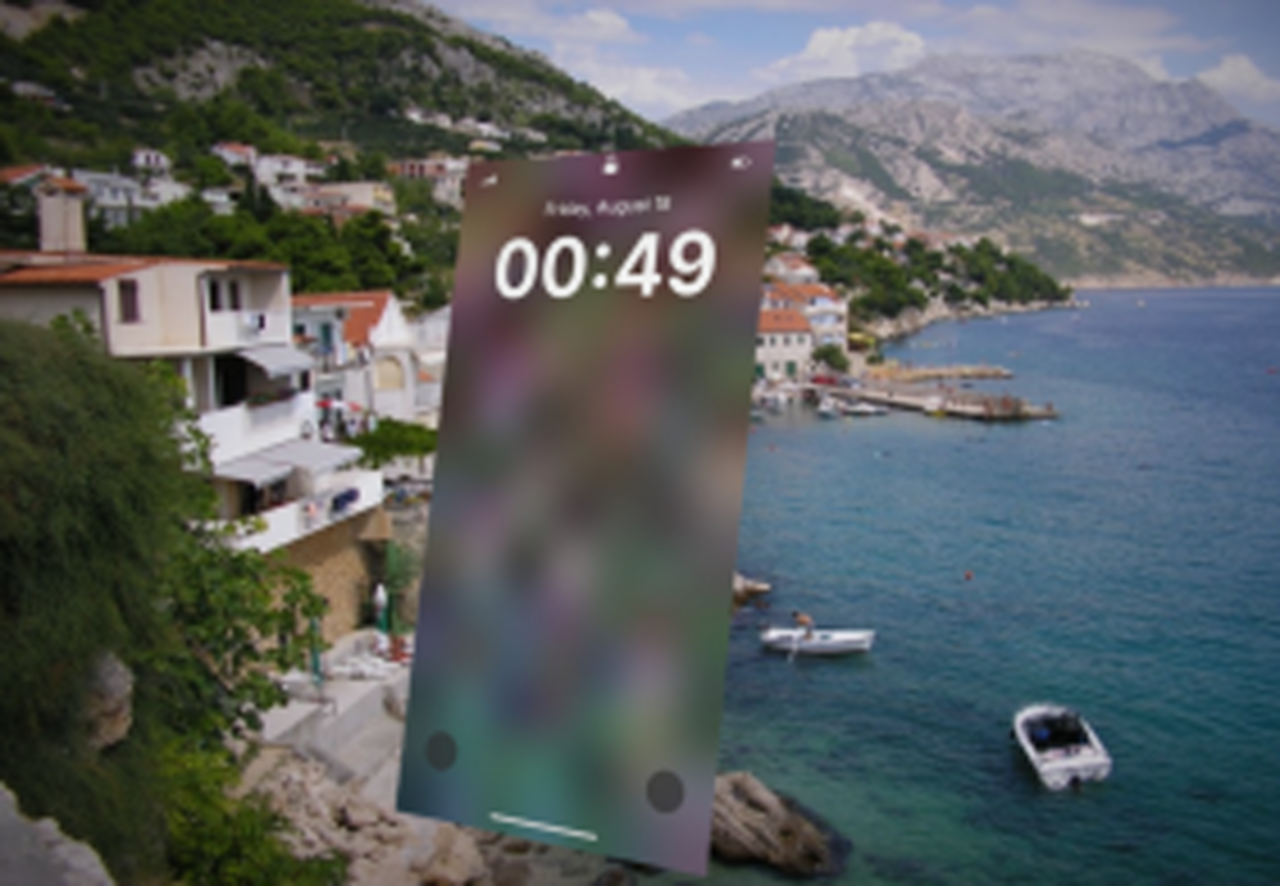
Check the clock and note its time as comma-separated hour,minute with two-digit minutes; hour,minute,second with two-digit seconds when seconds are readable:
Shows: 0,49
